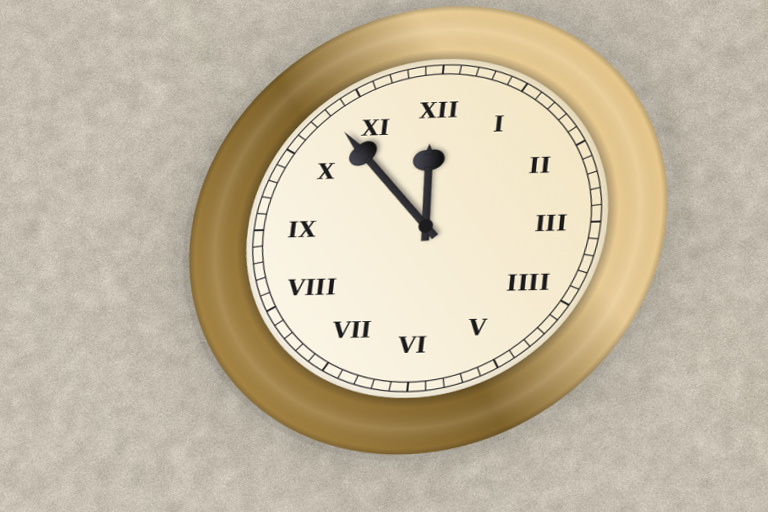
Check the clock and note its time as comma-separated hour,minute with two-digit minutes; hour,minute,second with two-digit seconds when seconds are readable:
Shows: 11,53
